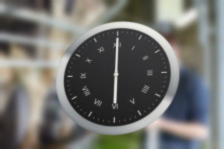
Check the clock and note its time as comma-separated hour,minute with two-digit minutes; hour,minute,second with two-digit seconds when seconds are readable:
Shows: 6,00
